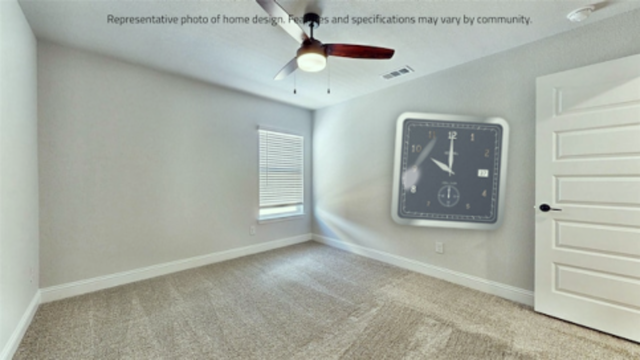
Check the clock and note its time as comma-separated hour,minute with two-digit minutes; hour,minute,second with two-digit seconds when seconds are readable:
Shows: 10,00
